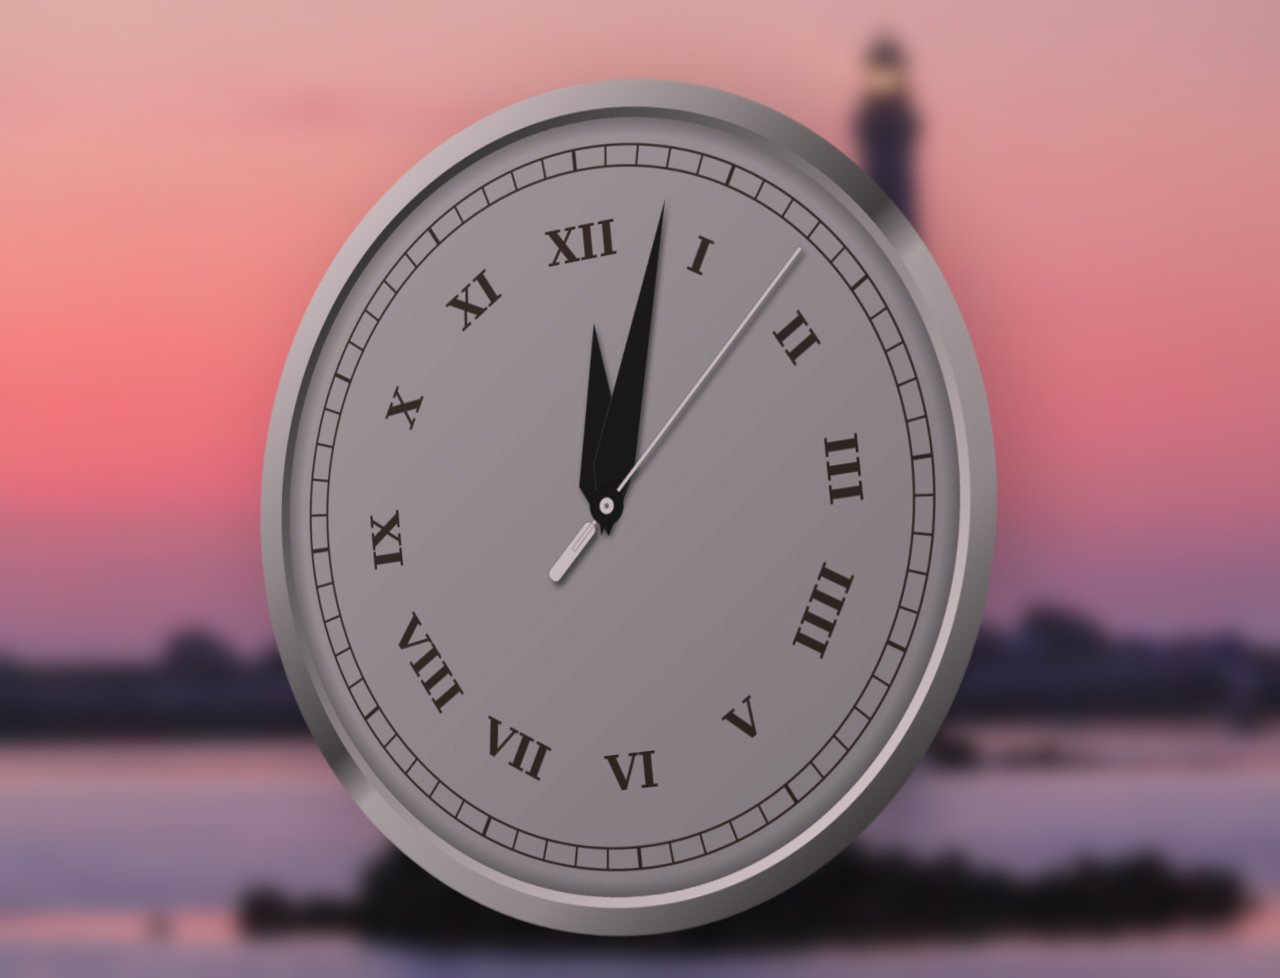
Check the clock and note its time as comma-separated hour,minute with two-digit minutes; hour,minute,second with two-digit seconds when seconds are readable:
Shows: 12,03,08
